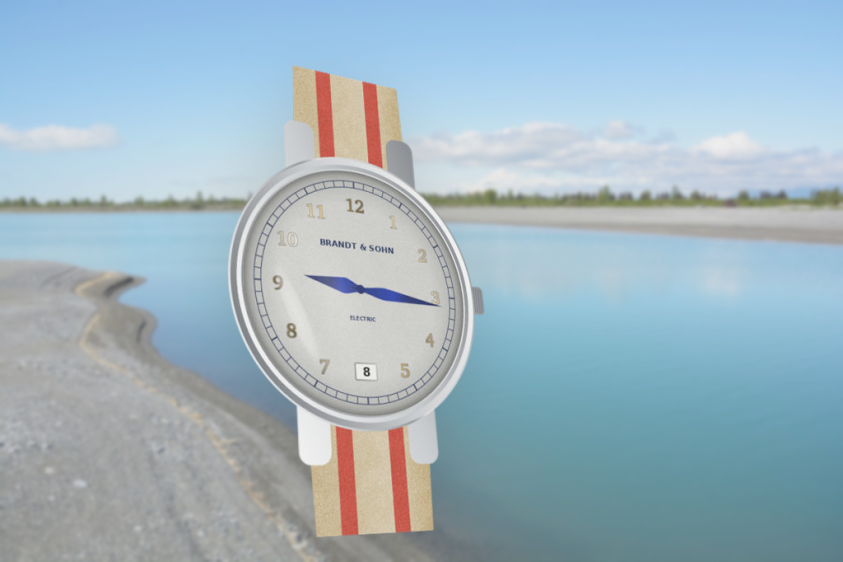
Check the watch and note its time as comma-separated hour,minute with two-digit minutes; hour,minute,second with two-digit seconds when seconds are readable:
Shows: 9,16
